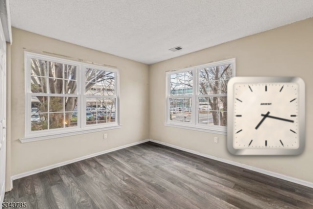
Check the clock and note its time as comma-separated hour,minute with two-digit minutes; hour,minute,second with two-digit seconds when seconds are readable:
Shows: 7,17
